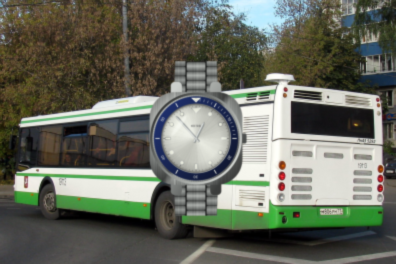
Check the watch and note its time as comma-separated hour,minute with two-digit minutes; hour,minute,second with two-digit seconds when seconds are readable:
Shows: 12,53
